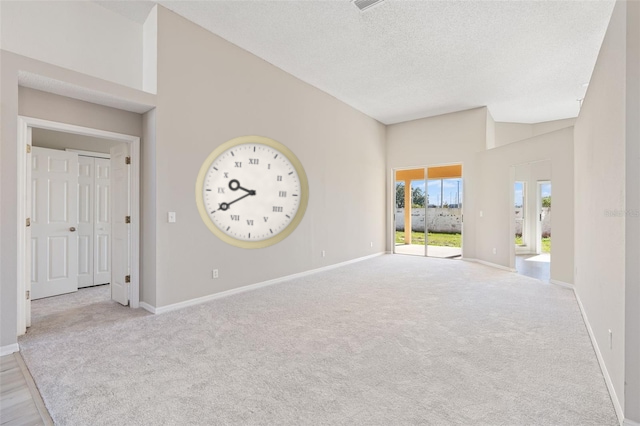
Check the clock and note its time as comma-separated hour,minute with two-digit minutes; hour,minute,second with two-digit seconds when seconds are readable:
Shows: 9,40
